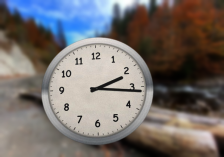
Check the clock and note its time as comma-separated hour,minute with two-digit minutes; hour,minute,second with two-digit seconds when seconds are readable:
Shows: 2,16
